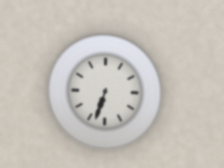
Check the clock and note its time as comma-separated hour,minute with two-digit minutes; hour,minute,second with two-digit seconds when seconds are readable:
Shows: 6,33
